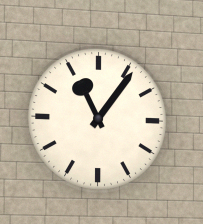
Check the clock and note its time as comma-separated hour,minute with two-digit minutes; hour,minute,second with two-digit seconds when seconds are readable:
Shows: 11,06
